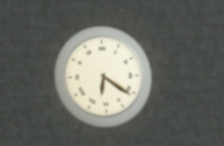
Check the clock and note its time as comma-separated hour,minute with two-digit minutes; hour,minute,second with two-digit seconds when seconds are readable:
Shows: 6,21
